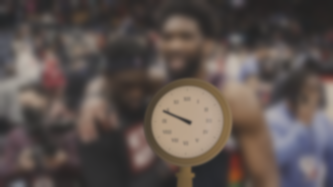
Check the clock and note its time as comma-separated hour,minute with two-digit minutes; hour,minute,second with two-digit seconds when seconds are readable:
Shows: 9,49
